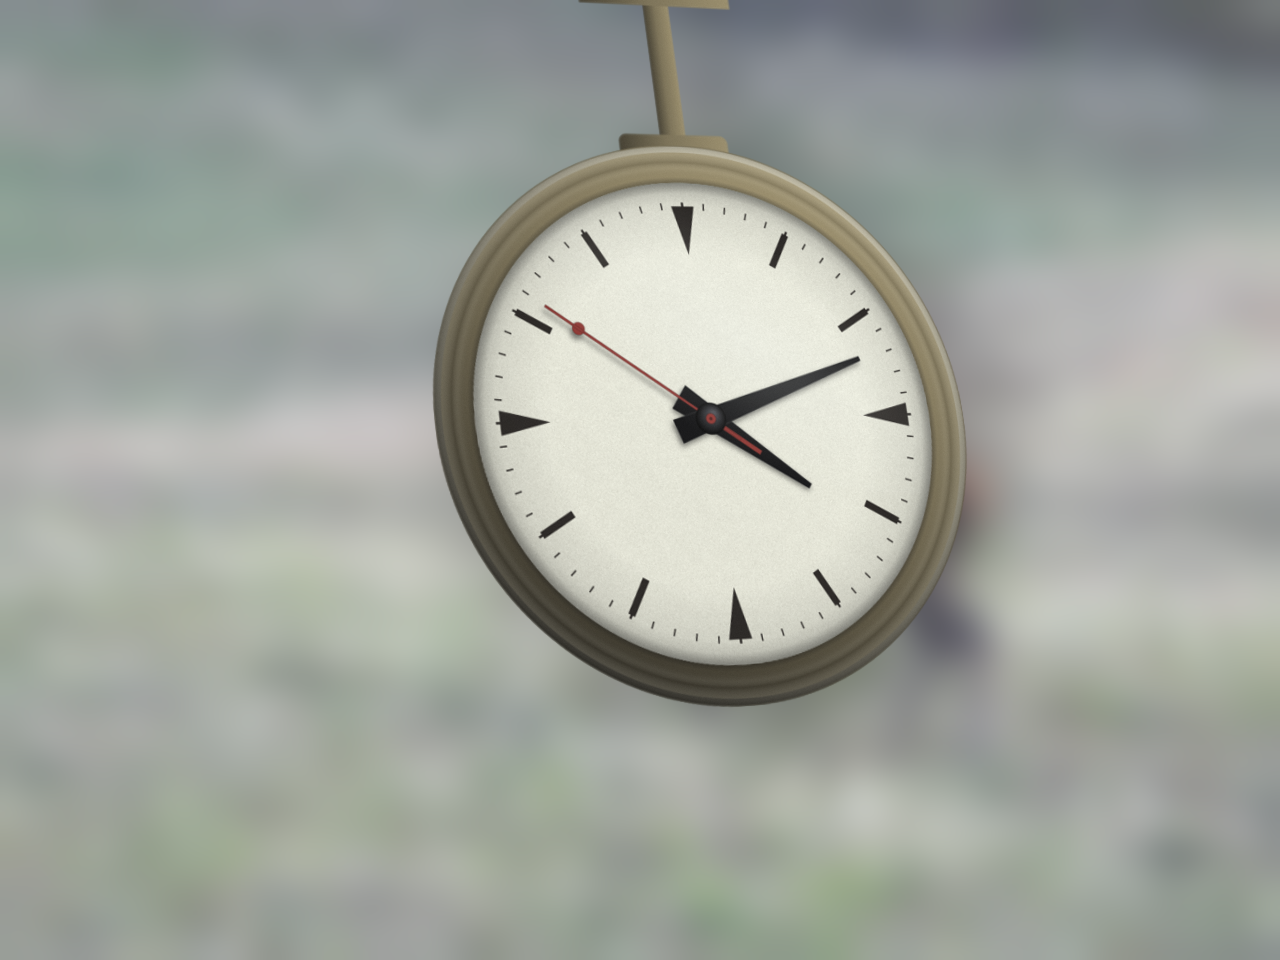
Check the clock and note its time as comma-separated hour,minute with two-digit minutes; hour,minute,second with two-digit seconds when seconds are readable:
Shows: 4,11,51
